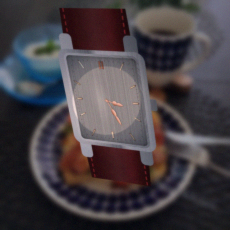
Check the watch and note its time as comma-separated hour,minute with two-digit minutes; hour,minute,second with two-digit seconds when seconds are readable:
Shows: 3,26
